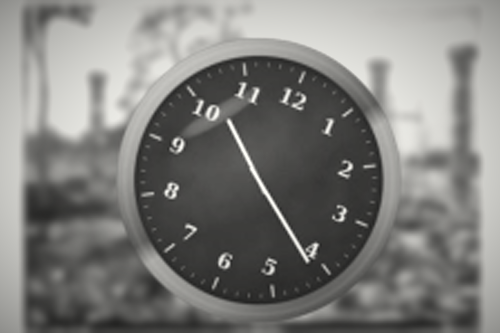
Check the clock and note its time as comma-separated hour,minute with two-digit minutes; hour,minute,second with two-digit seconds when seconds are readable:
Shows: 10,21
